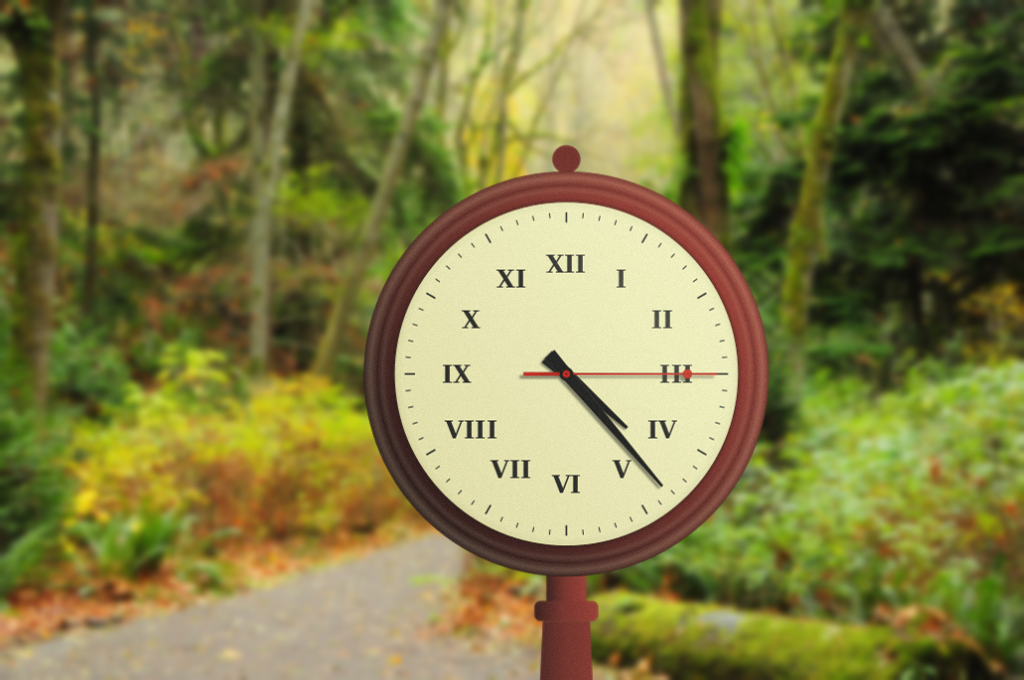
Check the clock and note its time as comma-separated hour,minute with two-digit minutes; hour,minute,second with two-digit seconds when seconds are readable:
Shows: 4,23,15
